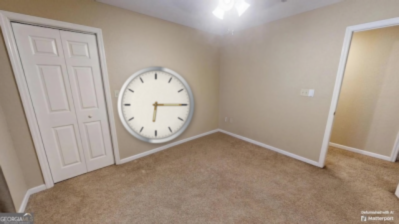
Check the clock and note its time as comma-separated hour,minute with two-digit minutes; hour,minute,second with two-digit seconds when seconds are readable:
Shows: 6,15
